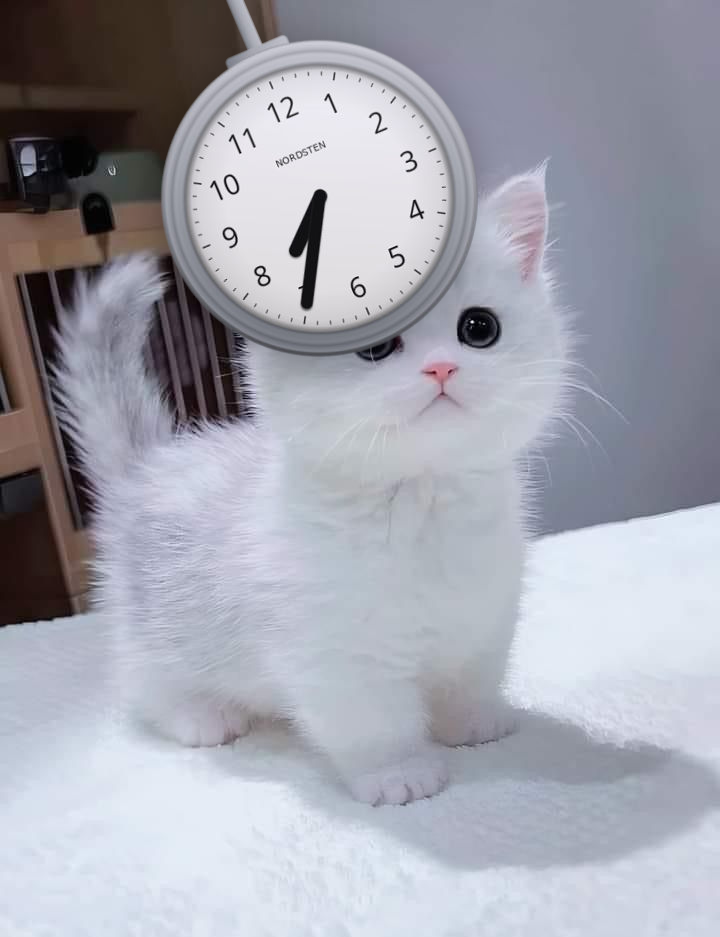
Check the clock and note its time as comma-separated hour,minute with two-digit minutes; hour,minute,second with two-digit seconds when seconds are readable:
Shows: 7,35
